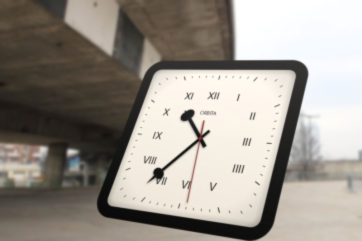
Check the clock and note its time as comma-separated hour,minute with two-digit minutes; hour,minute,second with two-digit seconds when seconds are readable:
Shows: 10,36,29
